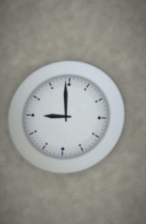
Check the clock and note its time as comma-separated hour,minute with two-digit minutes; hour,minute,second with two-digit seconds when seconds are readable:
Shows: 8,59
